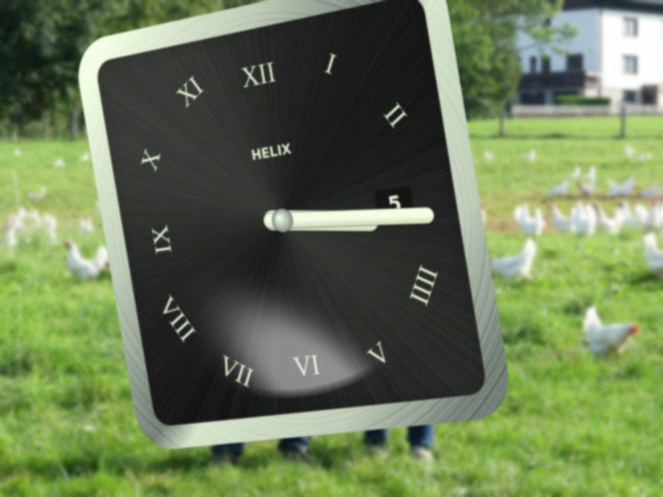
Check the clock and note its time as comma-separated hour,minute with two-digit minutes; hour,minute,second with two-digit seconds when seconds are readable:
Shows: 3,16
